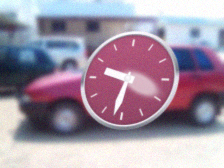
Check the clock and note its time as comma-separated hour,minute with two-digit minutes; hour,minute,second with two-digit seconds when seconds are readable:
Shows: 9,32
